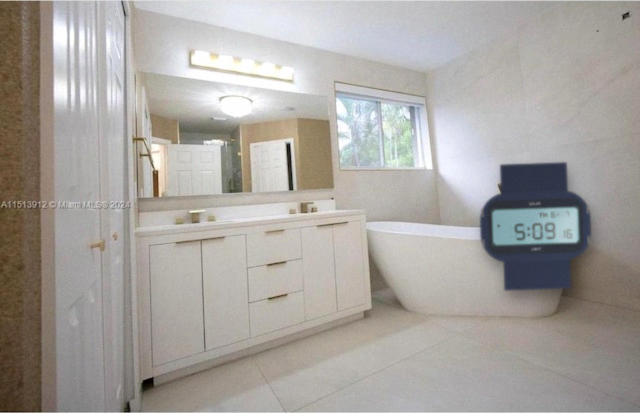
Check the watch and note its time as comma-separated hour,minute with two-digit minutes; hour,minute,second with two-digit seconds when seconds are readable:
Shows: 5,09
